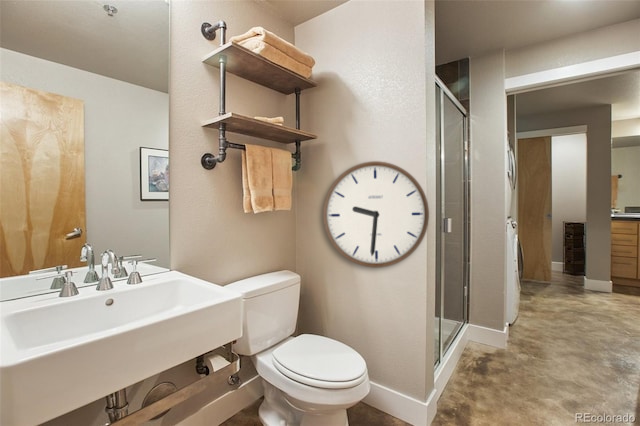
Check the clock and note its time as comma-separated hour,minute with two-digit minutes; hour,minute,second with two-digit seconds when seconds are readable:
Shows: 9,31
